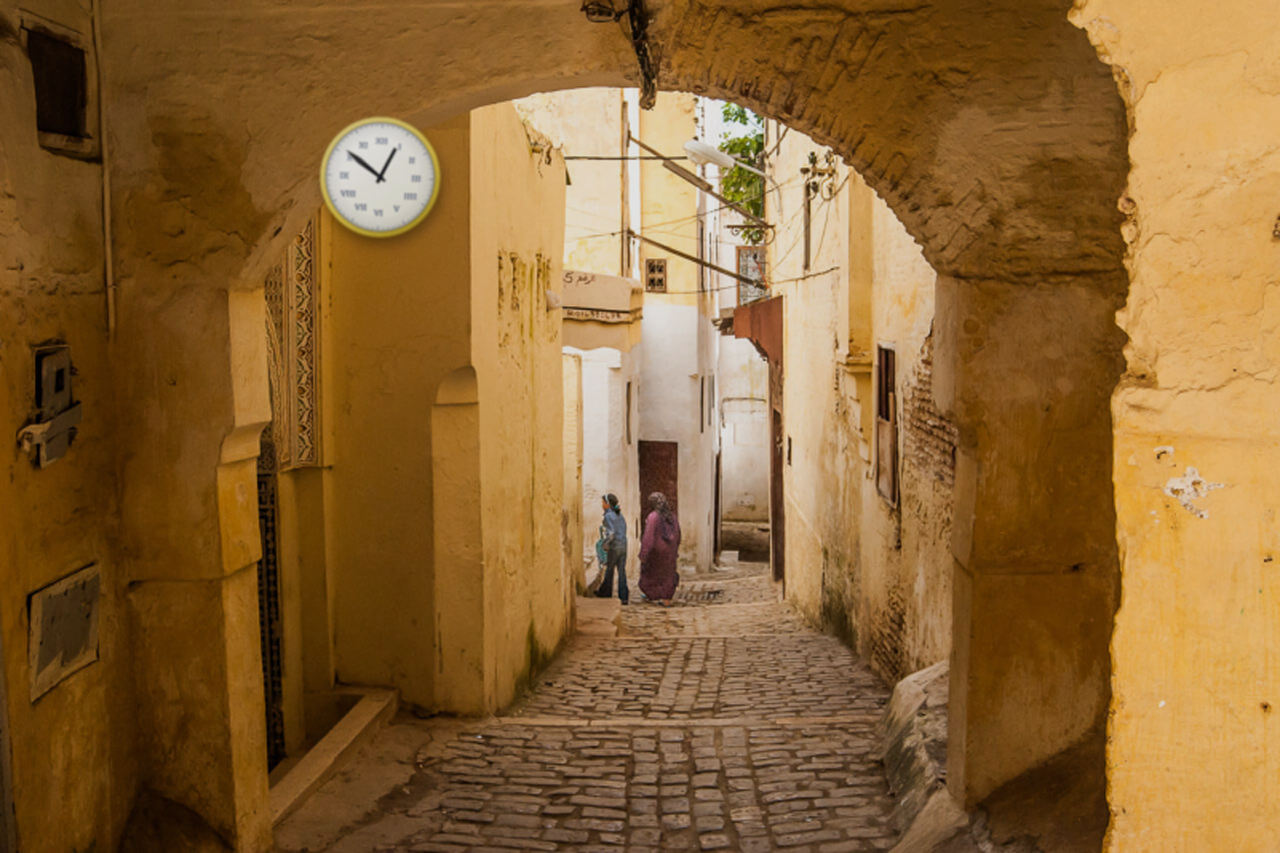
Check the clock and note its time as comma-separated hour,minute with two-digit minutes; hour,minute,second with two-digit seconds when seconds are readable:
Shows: 12,51
